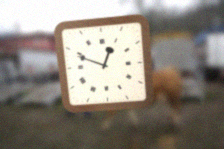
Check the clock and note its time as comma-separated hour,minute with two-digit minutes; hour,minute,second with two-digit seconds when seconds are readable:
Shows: 12,49
